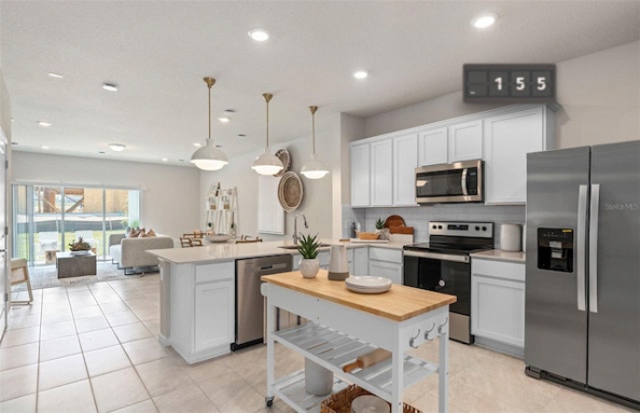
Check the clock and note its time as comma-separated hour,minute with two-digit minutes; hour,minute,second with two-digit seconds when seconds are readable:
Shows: 1,55
